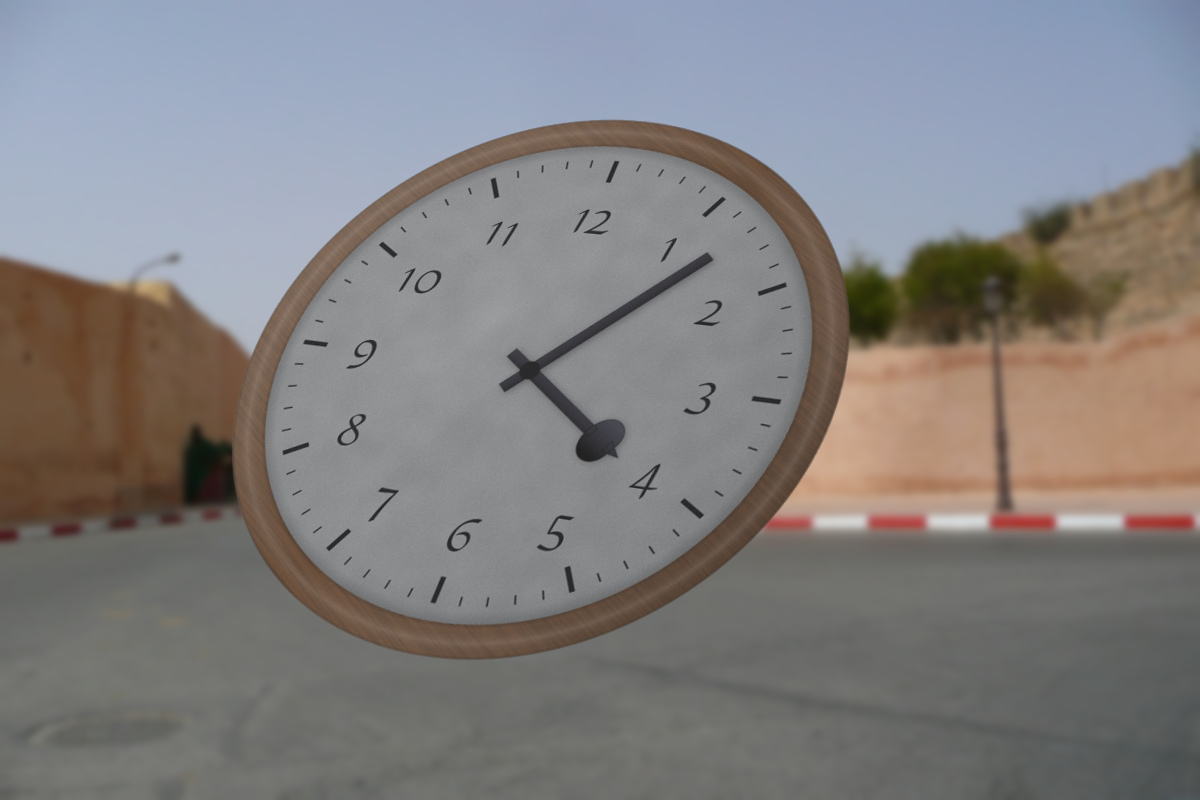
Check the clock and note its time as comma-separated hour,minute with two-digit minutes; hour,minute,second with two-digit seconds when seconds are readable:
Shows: 4,07
